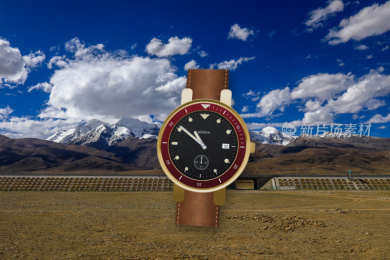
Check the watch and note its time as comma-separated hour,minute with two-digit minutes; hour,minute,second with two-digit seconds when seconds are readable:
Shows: 10,51
